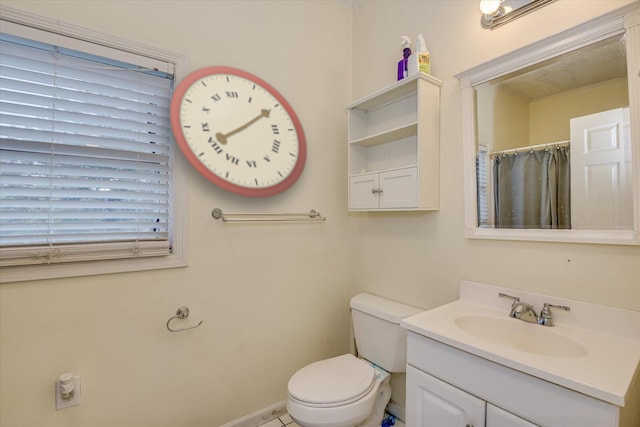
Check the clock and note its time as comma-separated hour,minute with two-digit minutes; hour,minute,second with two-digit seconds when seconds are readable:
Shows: 8,10
